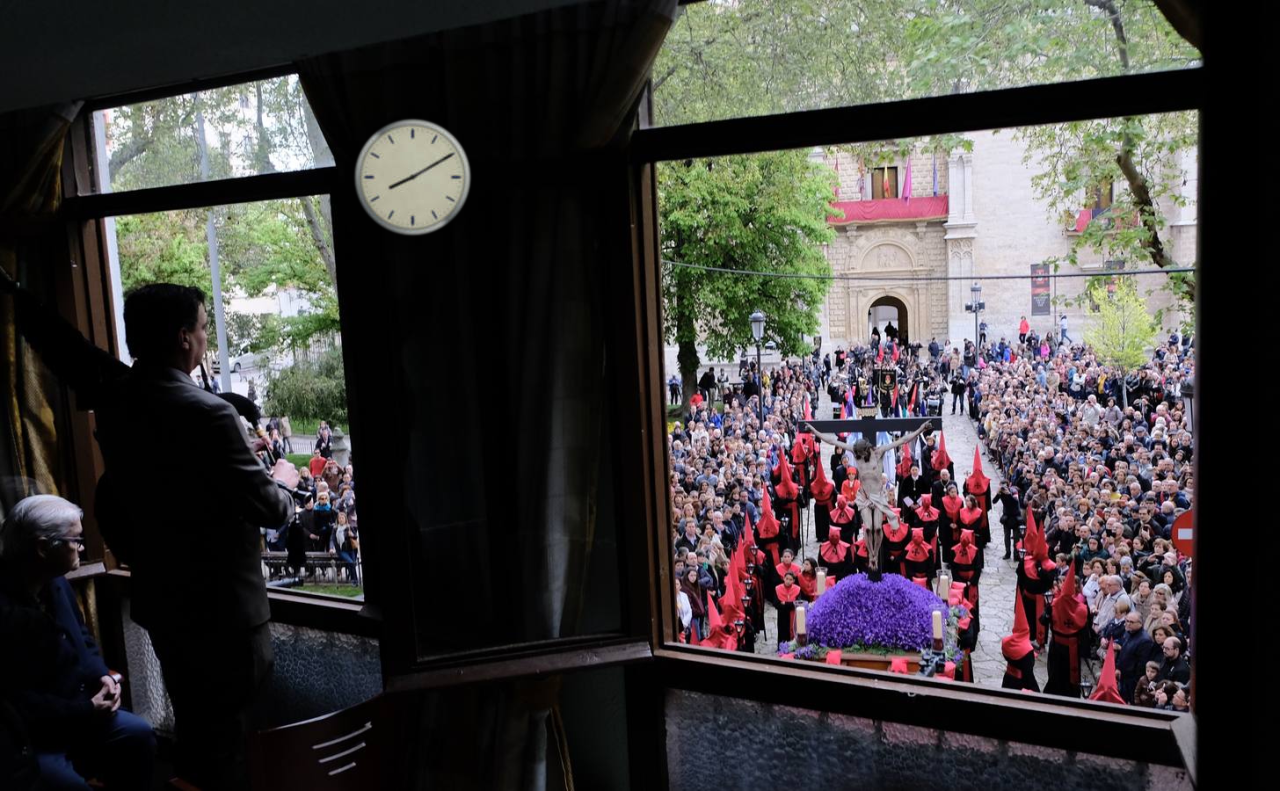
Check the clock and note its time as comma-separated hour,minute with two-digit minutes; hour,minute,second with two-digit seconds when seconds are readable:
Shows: 8,10
